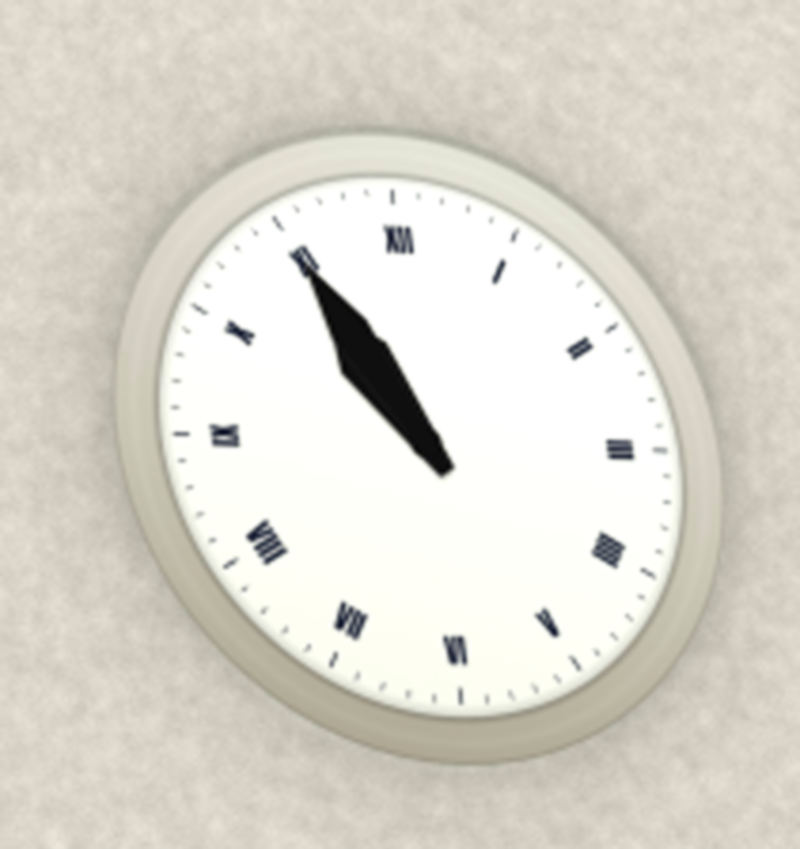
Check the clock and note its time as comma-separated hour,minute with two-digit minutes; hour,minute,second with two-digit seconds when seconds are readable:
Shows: 10,55
